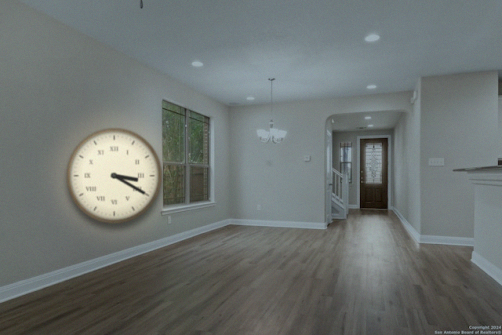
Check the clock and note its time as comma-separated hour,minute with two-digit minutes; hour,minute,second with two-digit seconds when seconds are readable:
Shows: 3,20
